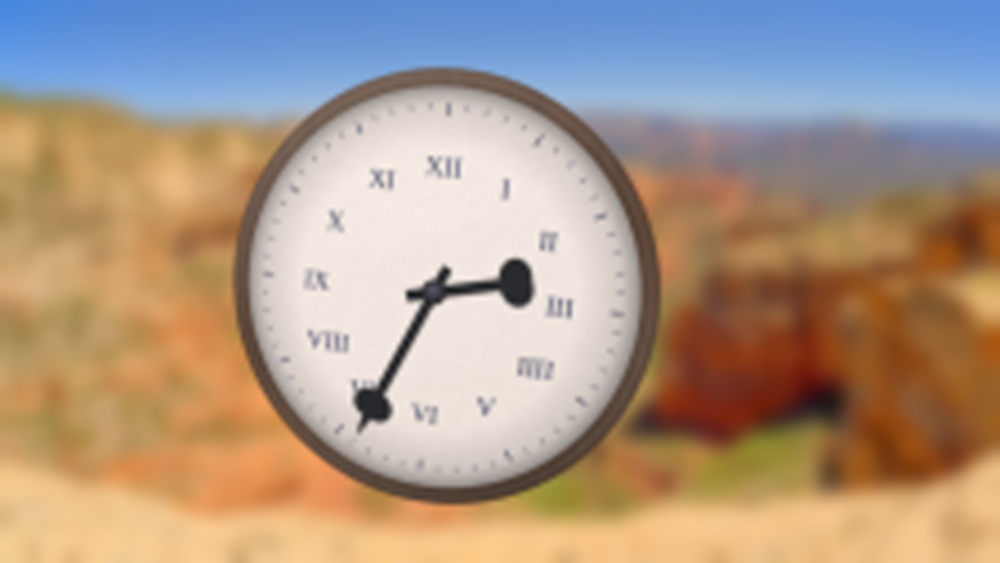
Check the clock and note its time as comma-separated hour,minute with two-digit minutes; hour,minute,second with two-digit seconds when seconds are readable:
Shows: 2,34
